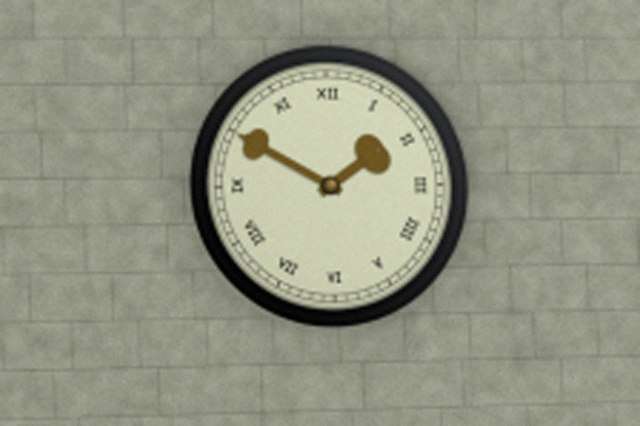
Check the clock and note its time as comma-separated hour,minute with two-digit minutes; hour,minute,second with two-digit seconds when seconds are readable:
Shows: 1,50
